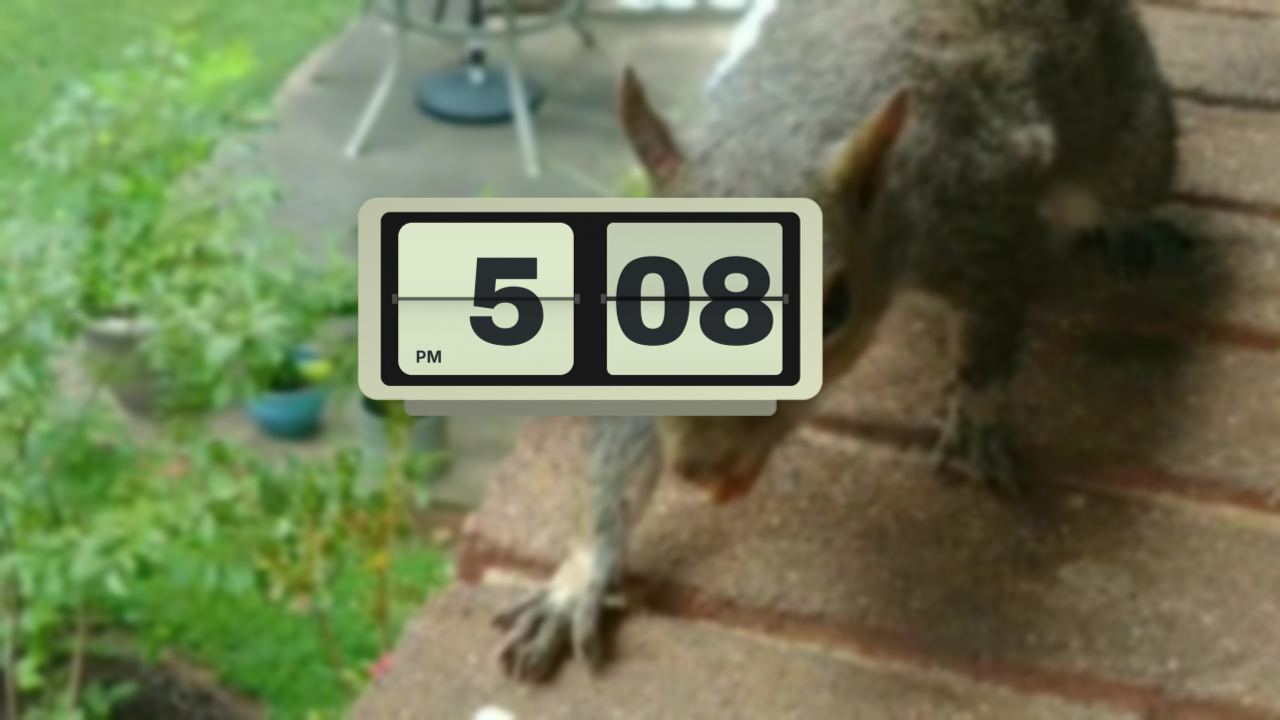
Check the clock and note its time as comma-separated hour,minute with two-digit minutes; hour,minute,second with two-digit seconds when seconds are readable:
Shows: 5,08
